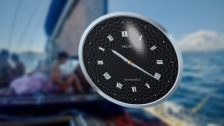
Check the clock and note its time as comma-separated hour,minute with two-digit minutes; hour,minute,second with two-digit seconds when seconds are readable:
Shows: 10,21
